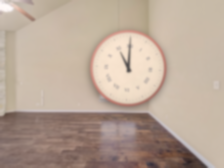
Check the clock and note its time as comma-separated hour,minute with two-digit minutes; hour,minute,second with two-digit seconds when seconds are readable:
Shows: 11,00
